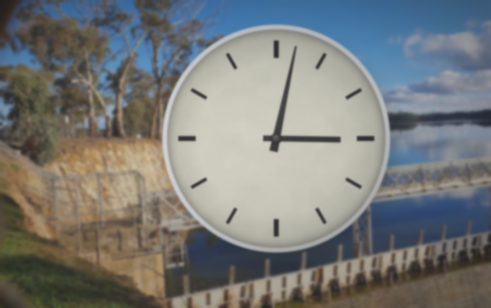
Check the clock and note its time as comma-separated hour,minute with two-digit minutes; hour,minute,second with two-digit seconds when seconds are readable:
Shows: 3,02
